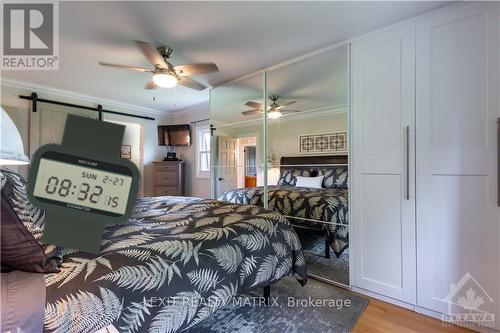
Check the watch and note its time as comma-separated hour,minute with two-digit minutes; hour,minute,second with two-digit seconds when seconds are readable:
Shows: 8,32,15
